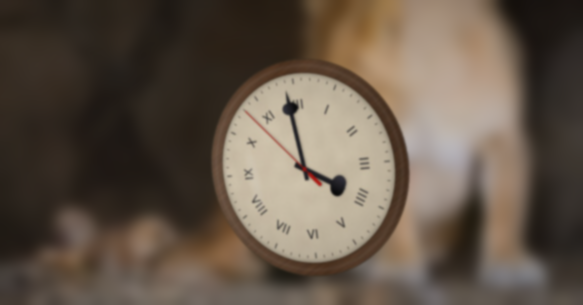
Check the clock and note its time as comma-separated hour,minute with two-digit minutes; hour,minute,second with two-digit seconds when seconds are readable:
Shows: 3,58,53
